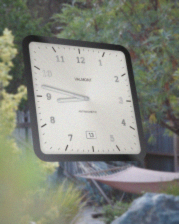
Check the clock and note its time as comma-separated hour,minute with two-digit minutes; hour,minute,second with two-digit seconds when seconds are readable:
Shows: 8,47
